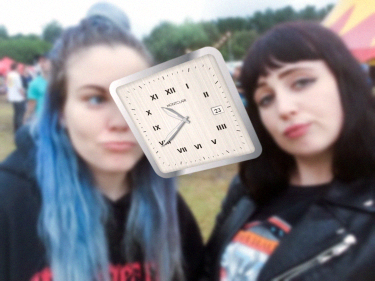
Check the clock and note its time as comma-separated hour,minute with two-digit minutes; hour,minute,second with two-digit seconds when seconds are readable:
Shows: 10,40
